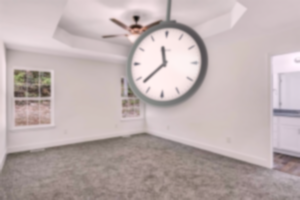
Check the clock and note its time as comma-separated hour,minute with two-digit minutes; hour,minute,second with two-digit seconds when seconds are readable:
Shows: 11,38
